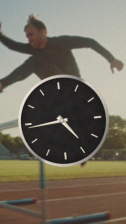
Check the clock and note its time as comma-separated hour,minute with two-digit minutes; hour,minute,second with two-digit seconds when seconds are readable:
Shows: 4,44
